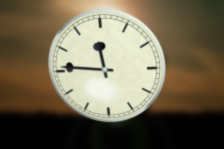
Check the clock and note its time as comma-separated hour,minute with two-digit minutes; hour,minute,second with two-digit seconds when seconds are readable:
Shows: 11,46
